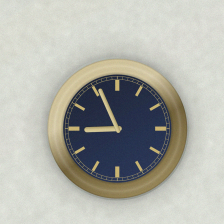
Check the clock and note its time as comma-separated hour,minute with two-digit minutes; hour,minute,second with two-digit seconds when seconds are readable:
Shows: 8,56
